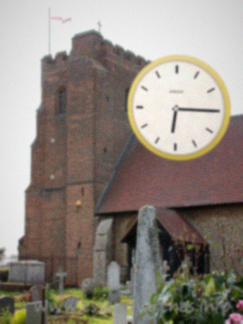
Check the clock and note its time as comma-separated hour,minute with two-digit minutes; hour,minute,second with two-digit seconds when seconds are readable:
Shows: 6,15
